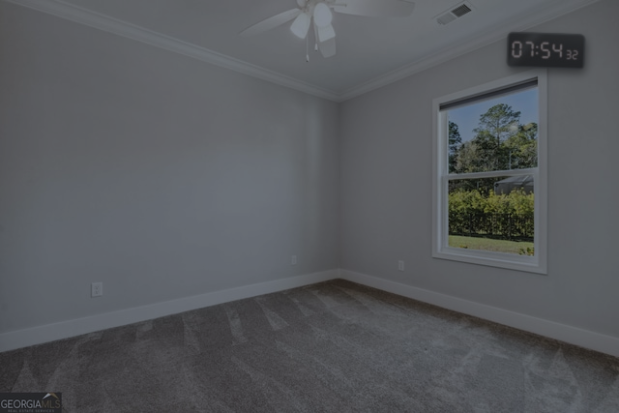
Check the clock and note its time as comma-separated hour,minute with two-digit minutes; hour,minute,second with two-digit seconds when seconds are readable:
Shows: 7,54,32
